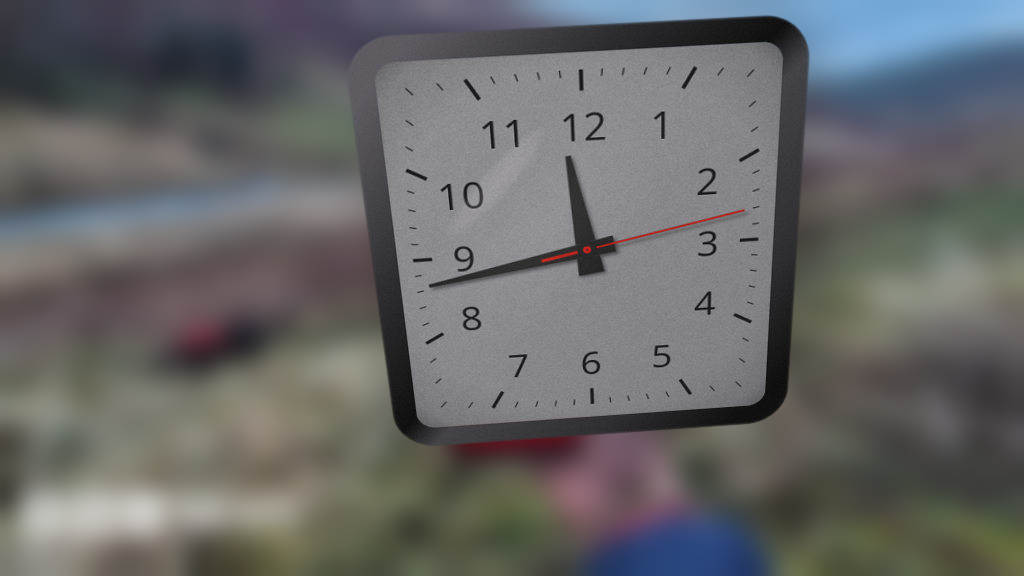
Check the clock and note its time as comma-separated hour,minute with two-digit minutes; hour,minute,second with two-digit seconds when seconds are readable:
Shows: 11,43,13
